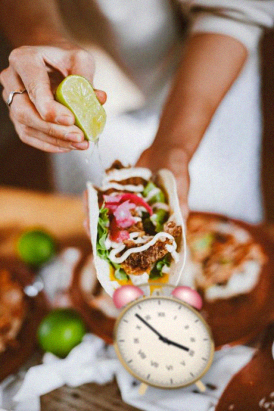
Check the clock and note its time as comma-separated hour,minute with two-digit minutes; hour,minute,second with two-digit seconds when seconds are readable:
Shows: 3,53
